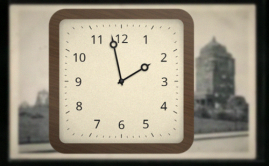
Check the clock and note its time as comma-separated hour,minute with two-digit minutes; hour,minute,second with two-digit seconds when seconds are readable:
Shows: 1,58
